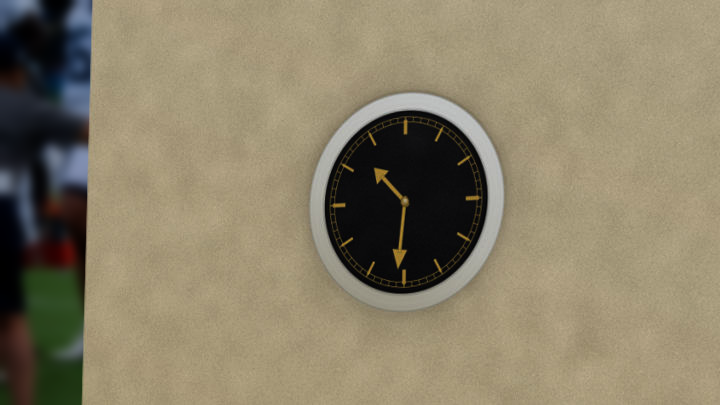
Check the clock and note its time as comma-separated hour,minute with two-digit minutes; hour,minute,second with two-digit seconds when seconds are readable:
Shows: 10,31
